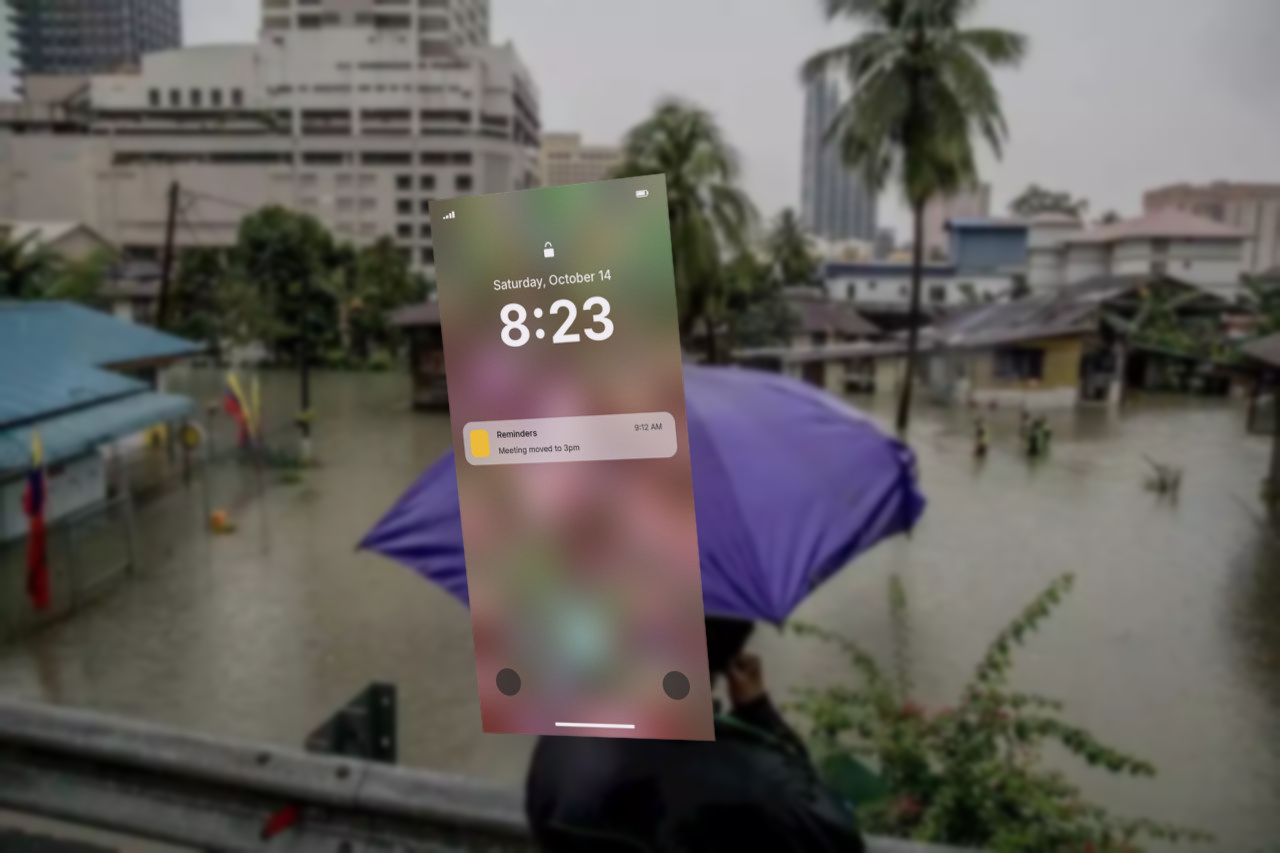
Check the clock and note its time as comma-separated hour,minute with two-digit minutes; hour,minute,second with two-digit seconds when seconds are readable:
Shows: 8,23
